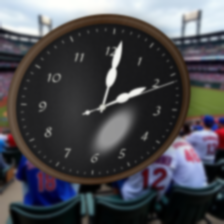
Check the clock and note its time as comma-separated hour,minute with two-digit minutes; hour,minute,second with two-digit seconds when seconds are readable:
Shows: 2,01,11
